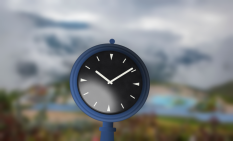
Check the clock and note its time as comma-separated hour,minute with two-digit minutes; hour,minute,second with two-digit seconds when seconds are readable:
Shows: 10,09
